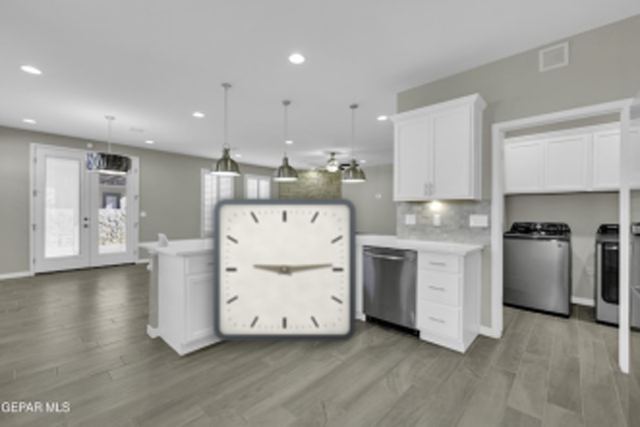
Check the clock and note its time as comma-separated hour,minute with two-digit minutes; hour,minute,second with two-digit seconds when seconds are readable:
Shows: 9,14
